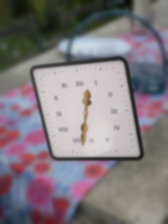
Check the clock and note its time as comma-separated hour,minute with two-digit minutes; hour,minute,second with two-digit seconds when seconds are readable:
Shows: 12,33
